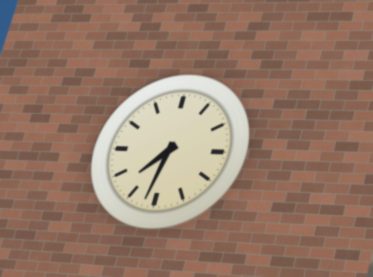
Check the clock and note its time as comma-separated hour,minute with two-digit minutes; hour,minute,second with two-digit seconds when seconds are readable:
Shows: 7,32
